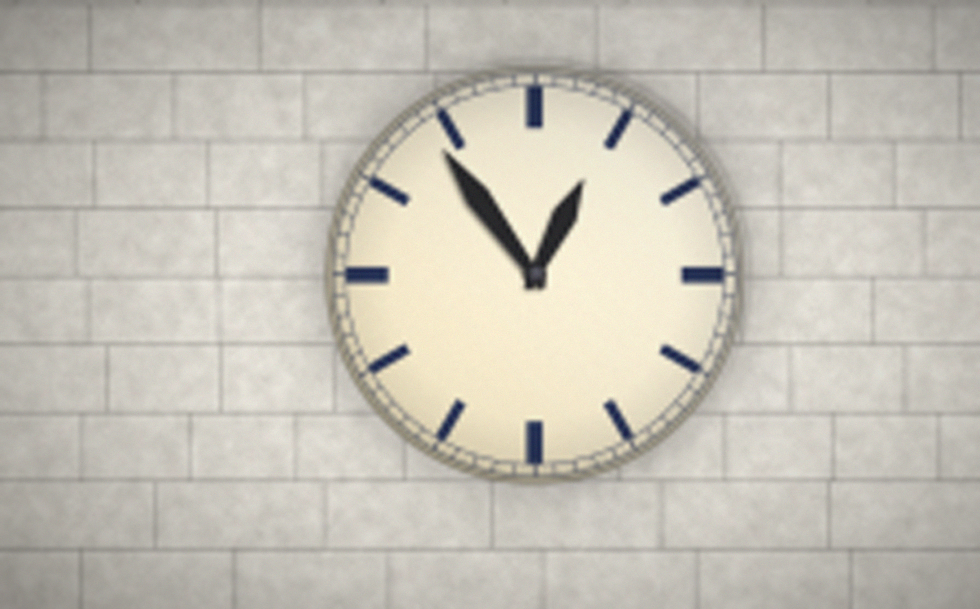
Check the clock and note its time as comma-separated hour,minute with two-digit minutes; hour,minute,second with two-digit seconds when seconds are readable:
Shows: 12,54
